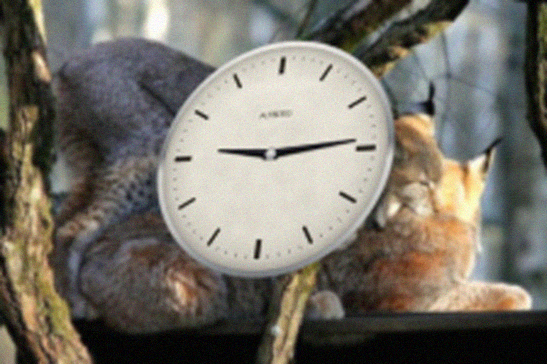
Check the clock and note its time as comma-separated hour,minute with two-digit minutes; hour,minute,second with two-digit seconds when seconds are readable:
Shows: 9,14
